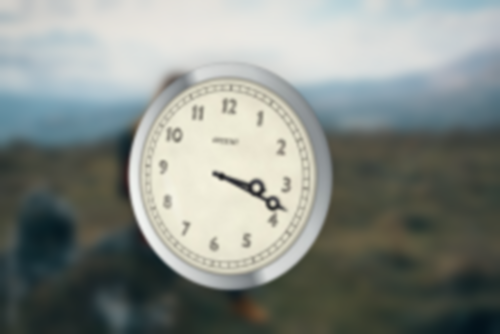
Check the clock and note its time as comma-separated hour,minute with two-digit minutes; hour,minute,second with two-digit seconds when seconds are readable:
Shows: 3,18
